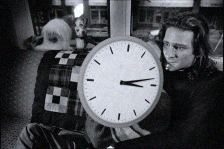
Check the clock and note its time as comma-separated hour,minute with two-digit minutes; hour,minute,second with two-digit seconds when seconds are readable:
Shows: 3,13
